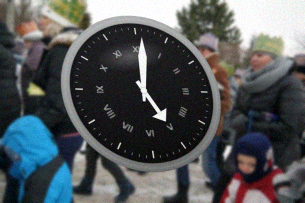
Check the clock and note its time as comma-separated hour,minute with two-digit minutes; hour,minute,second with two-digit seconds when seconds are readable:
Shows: 5,01
